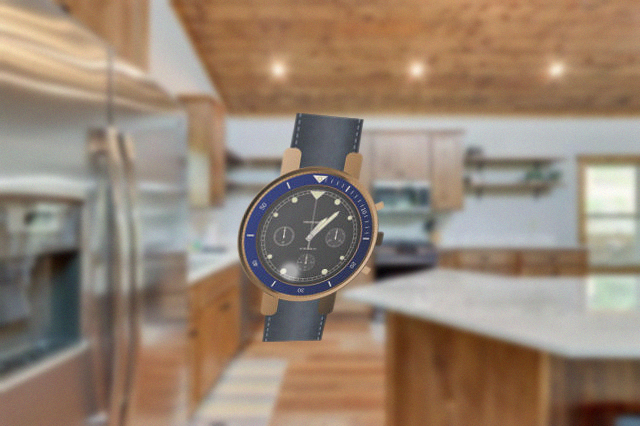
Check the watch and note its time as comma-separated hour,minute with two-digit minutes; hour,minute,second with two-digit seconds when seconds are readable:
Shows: 1,07
